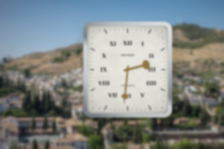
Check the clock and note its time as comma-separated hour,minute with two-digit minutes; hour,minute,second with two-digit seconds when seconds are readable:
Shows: 2,31
